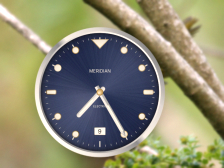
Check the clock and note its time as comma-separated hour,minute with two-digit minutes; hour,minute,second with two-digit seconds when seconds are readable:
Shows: 7,25
